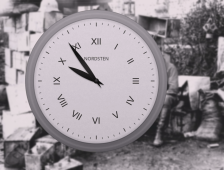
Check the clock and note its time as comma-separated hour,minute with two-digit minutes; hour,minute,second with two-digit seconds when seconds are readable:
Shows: 9,54
